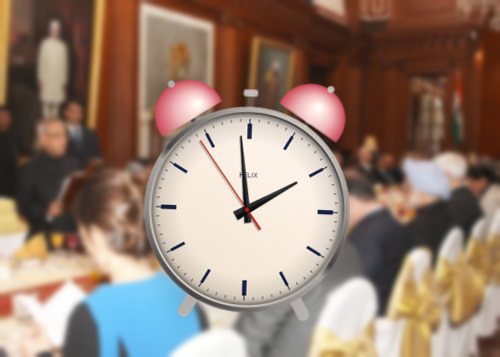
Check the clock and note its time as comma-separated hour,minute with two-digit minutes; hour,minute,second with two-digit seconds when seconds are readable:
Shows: 1,58,54
